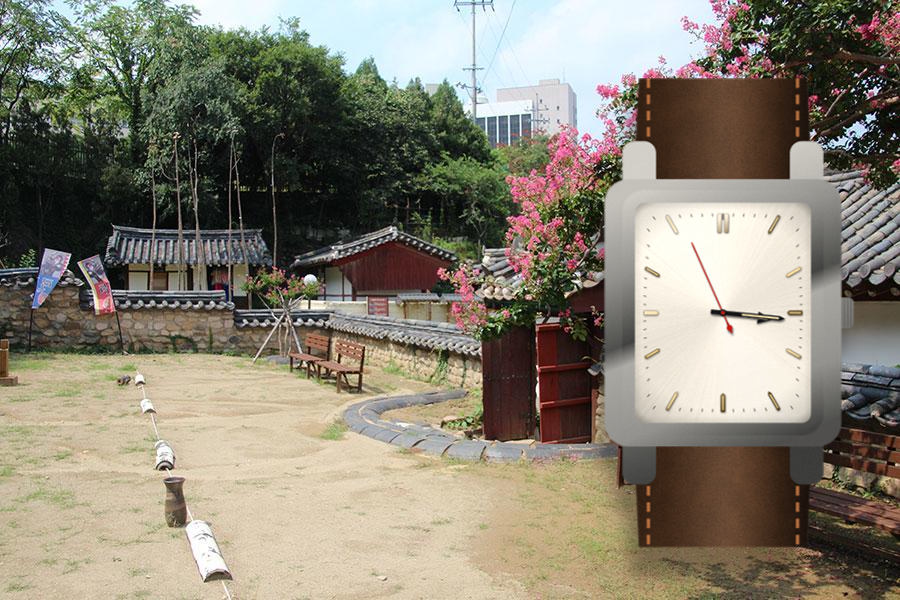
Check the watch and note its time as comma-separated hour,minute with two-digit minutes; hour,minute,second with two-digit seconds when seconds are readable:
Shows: 3,15,56
